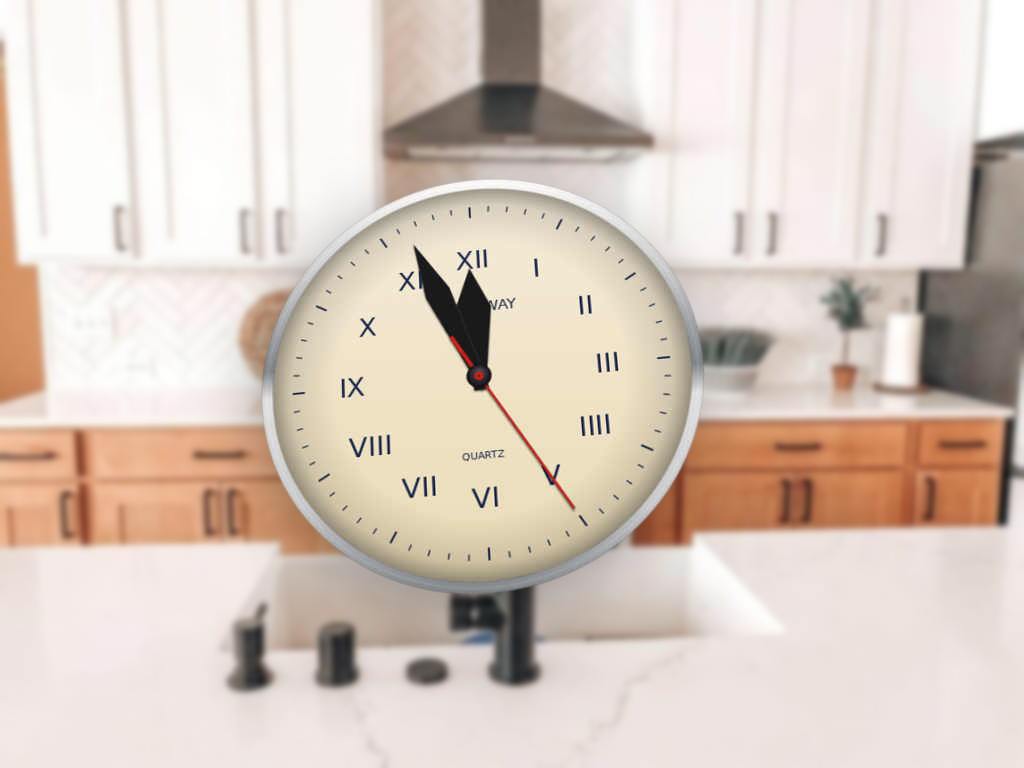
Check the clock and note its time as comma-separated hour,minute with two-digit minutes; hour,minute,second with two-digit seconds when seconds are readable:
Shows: 11,56,25
